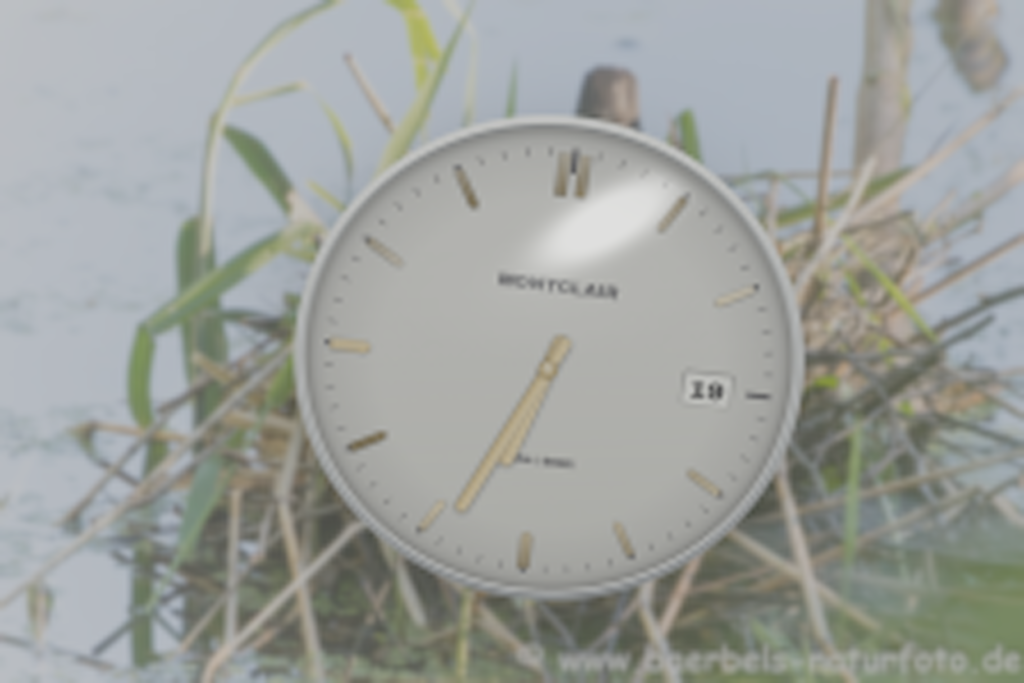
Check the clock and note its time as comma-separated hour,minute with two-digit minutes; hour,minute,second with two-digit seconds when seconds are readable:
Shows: 6,34
